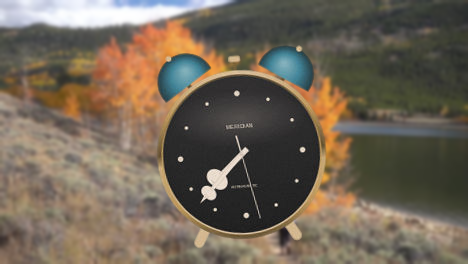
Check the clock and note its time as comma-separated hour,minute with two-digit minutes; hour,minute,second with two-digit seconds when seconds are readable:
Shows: 7,37,28
